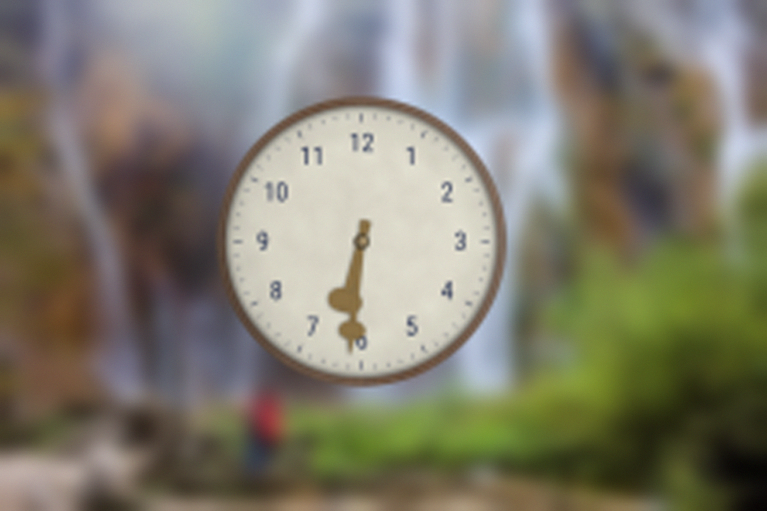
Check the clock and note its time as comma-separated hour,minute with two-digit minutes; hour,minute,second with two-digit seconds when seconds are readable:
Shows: 6,31
